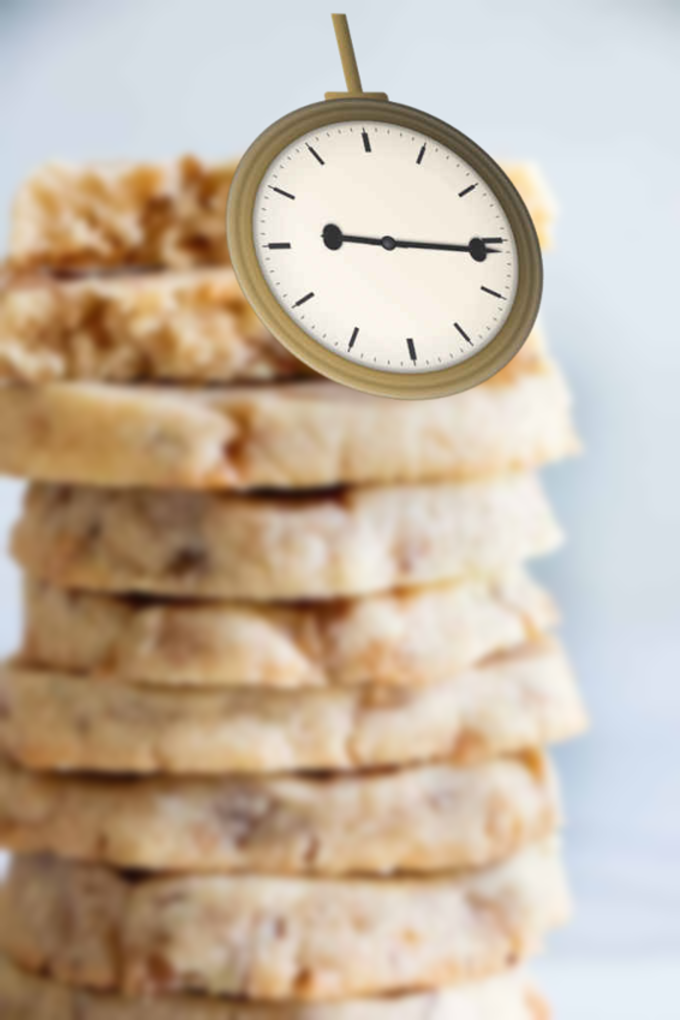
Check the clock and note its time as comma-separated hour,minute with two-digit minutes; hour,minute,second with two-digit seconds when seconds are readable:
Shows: 9,16
